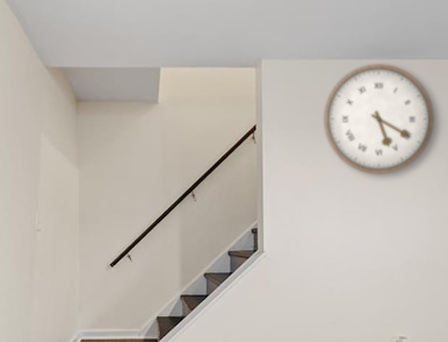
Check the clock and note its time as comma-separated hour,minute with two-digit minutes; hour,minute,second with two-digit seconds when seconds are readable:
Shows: 5,20
